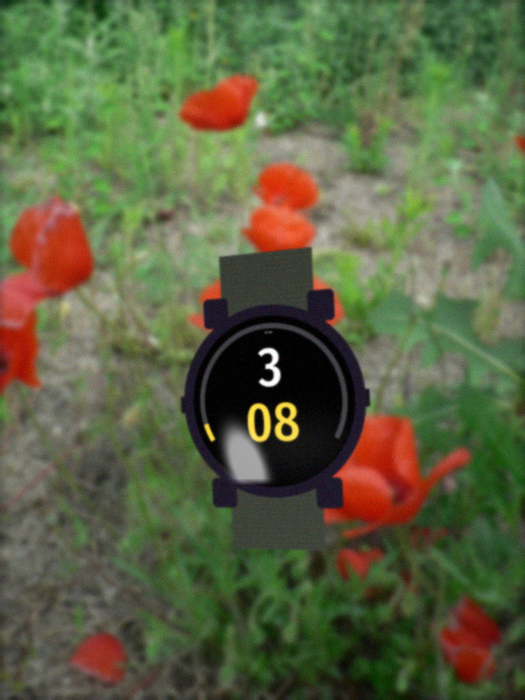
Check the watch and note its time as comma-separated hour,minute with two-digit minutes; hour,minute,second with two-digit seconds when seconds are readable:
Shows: 3,08
